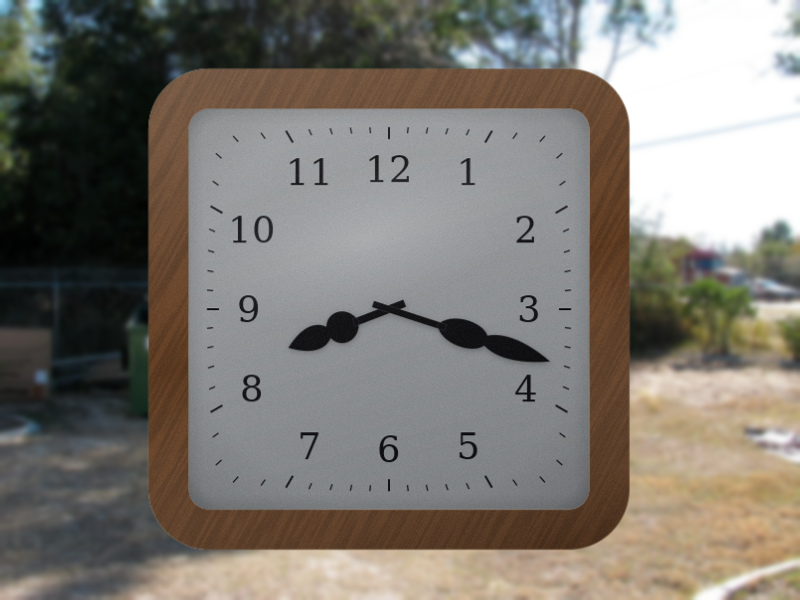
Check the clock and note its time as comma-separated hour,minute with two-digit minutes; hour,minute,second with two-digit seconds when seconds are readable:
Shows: 8,18
